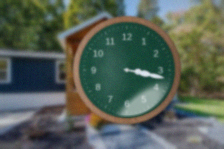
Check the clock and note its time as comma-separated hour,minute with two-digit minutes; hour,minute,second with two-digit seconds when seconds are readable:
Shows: 3,17
